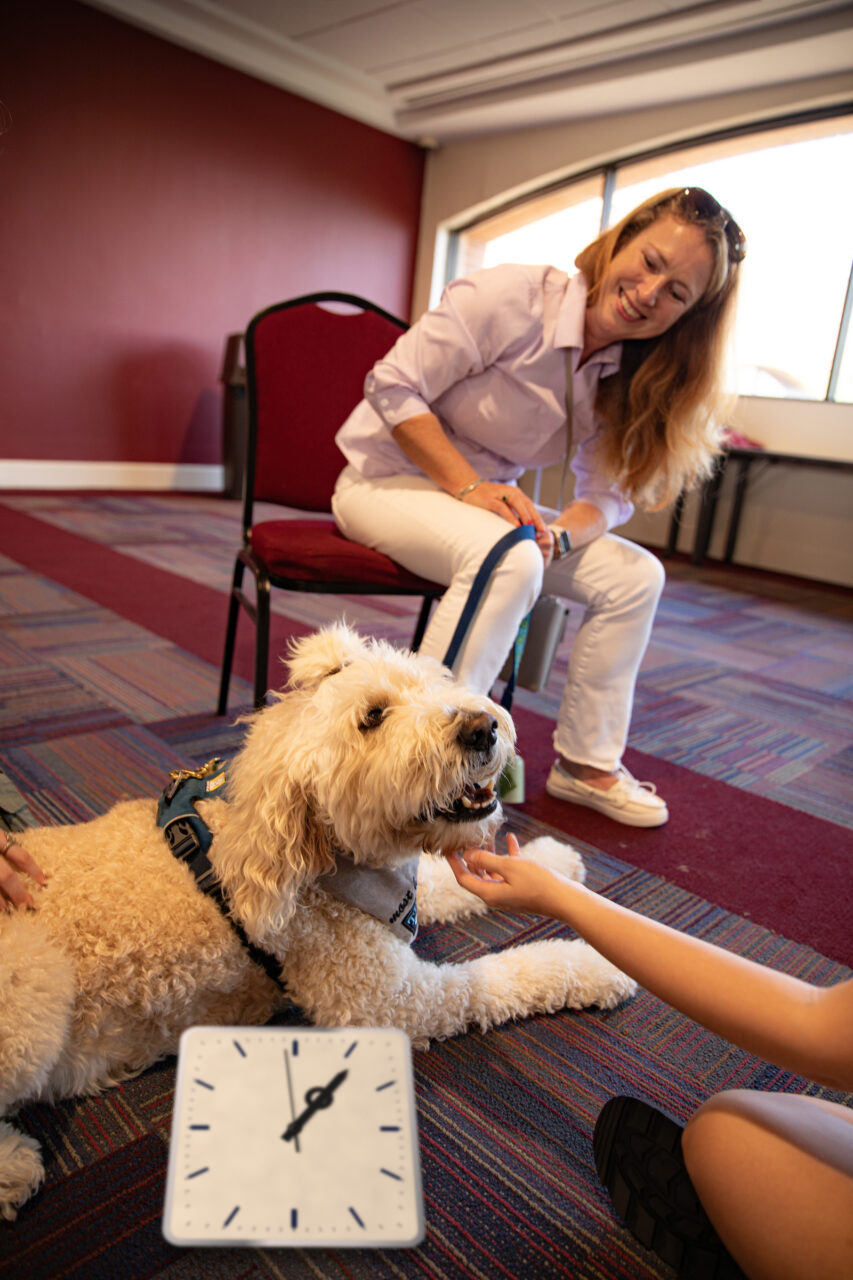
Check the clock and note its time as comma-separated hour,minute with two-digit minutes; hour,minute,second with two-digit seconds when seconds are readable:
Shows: 1,05,59
